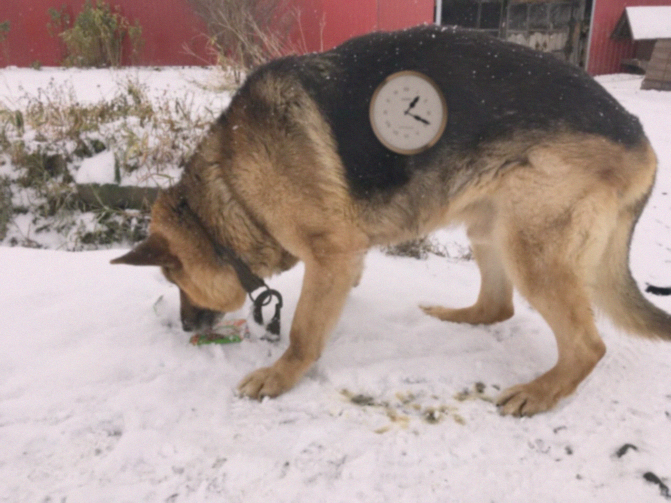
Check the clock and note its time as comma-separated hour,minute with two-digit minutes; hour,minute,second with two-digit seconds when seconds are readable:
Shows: 1,19
